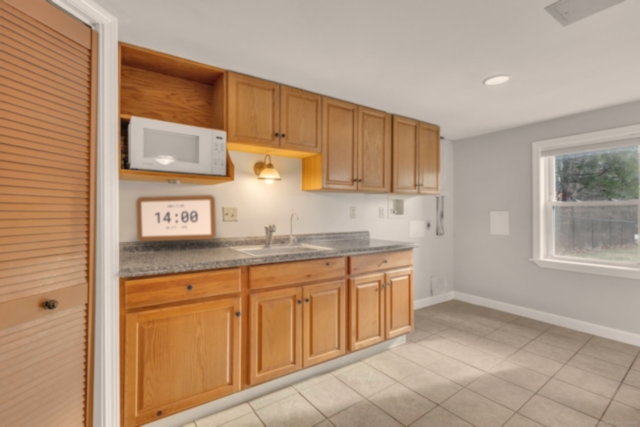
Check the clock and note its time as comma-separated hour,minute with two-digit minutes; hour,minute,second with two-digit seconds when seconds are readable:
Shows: 14,00
